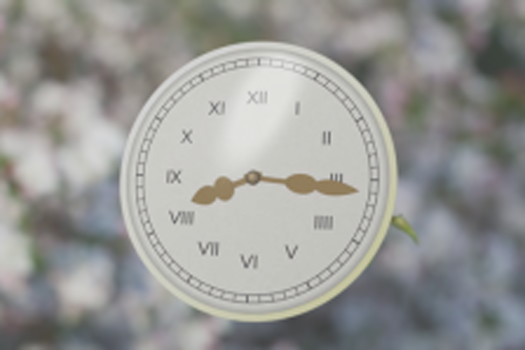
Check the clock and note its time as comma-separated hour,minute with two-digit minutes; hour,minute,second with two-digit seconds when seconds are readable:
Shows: 8,16
